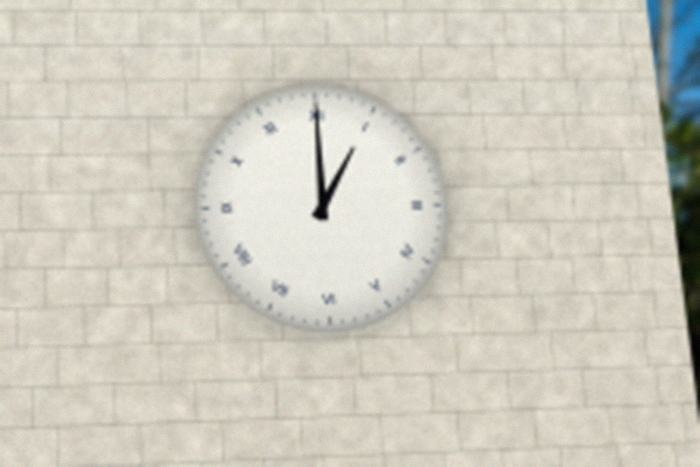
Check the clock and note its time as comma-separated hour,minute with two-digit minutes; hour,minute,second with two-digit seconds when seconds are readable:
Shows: 1,00
